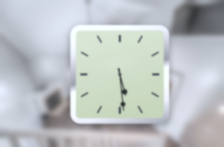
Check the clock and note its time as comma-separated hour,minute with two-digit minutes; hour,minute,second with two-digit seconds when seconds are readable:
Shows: 5,29
